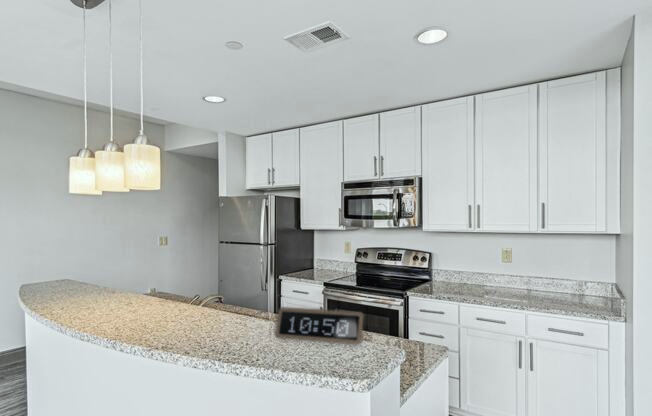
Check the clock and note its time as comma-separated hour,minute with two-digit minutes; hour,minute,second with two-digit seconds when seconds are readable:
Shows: 10,50
